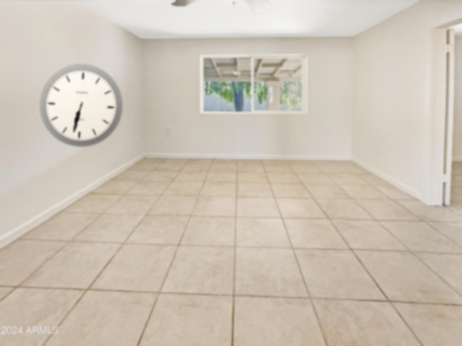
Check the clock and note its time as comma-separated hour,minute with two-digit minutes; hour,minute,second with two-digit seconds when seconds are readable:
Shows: 6,32
